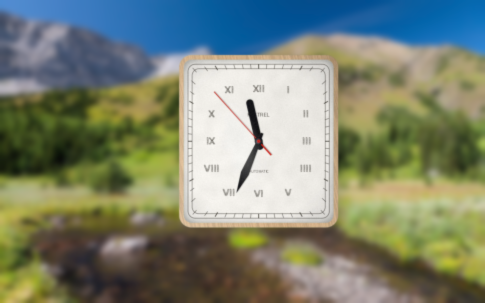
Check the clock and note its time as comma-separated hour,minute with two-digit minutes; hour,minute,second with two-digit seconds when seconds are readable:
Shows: 11,33,53
